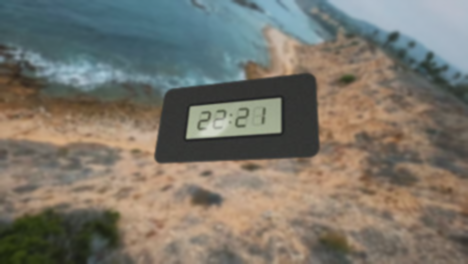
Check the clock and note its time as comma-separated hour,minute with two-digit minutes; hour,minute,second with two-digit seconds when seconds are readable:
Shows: 22,21
